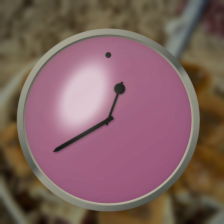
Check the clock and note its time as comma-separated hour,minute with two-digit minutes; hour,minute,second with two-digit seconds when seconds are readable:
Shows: 12,40
